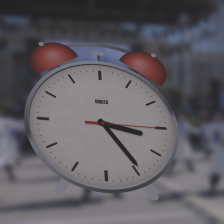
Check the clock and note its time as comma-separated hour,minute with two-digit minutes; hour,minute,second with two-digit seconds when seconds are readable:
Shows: 3,24,15
